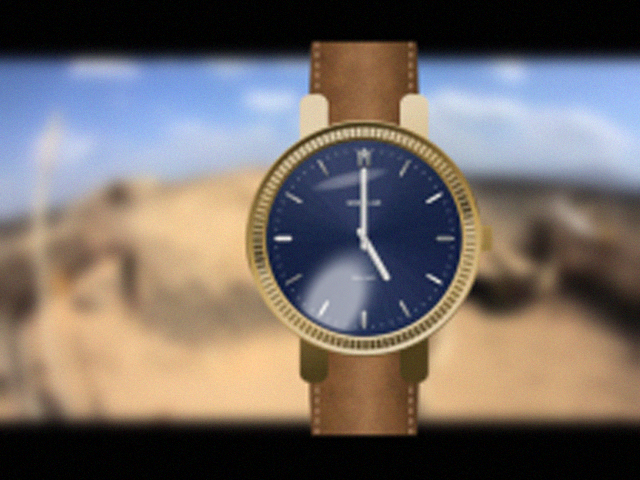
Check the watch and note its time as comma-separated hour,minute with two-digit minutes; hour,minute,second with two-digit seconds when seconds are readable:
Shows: 5,00
